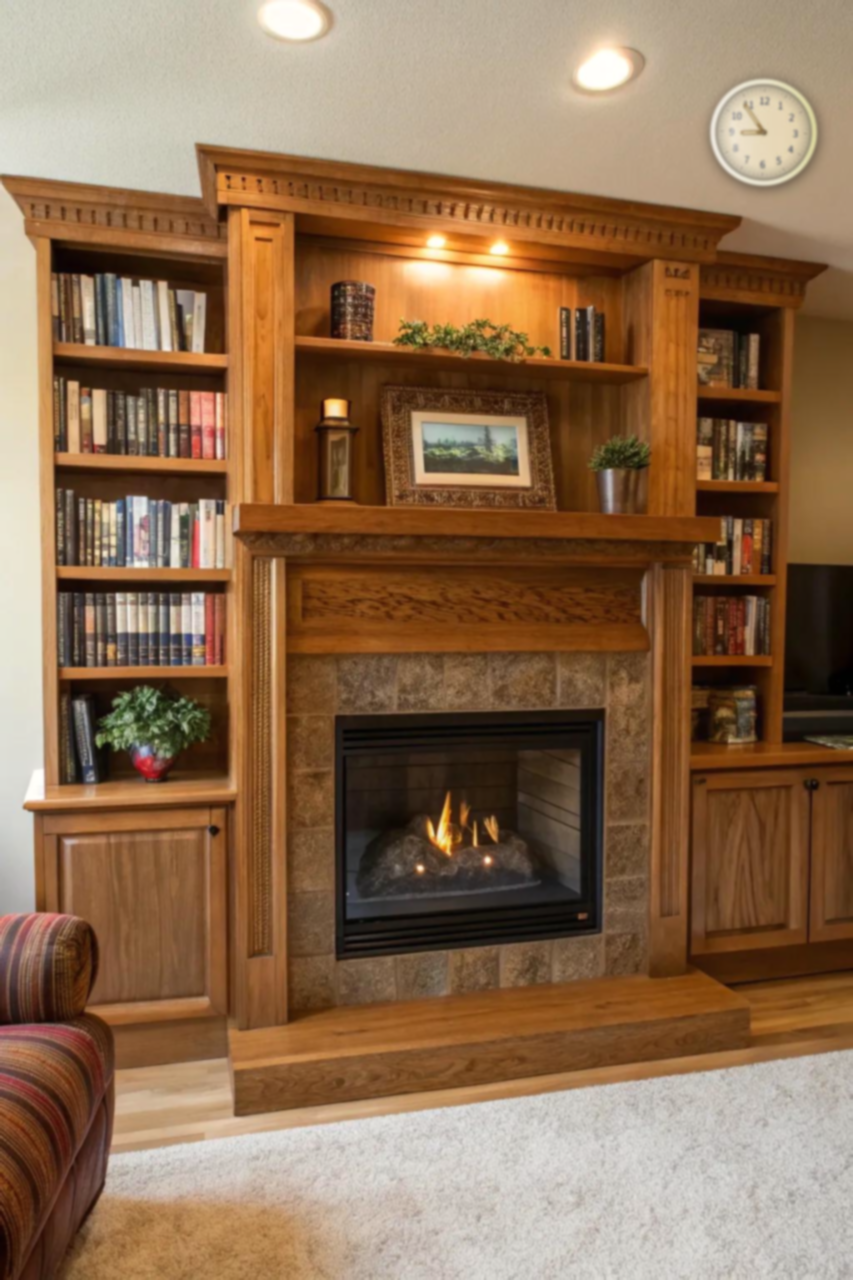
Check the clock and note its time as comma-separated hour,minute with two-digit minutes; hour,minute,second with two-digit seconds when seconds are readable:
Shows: 8,54
